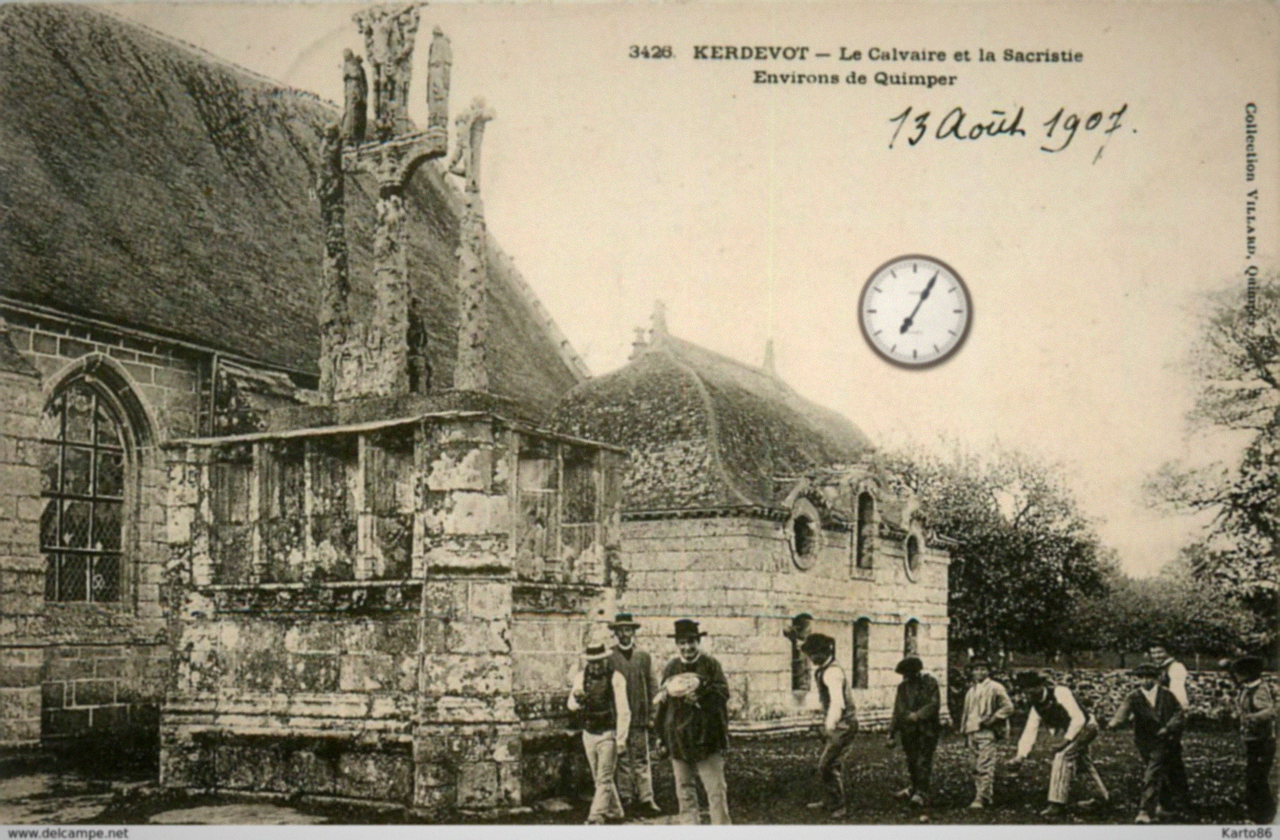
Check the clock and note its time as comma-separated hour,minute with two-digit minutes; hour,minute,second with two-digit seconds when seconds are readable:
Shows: 7,05
